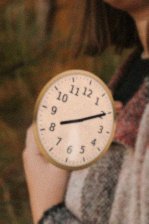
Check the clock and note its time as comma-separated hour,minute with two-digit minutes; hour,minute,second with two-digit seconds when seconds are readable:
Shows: 8,10
